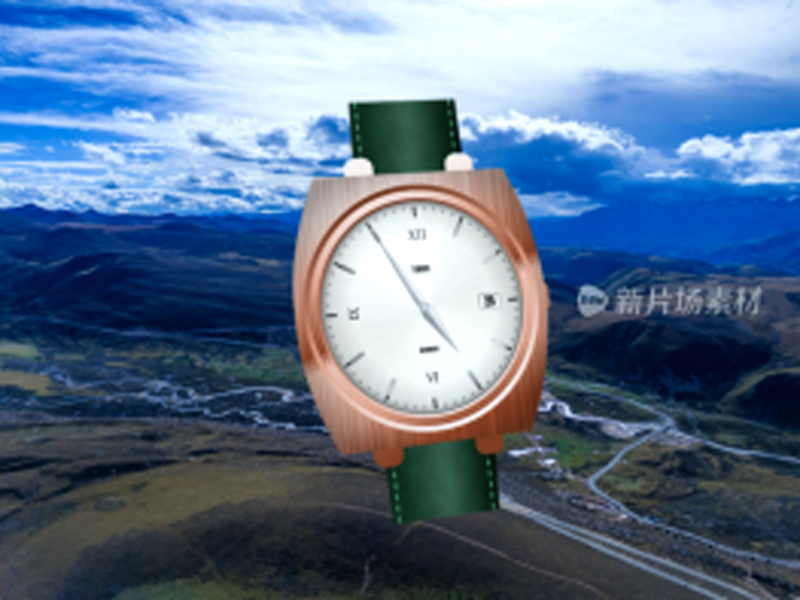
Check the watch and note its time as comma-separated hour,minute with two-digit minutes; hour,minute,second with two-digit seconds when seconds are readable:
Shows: 4,55
